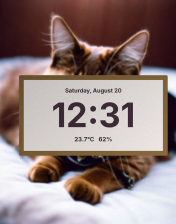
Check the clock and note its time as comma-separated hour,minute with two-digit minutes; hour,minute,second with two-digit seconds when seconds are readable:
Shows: 12,31
